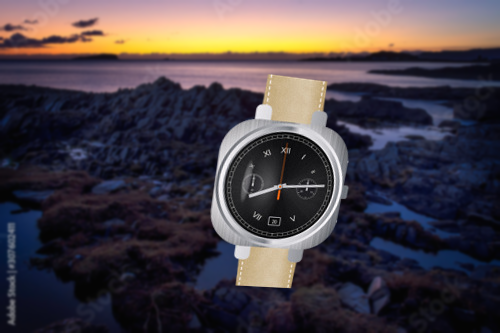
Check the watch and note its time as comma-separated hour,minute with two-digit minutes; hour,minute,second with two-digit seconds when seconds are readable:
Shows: 8,14
